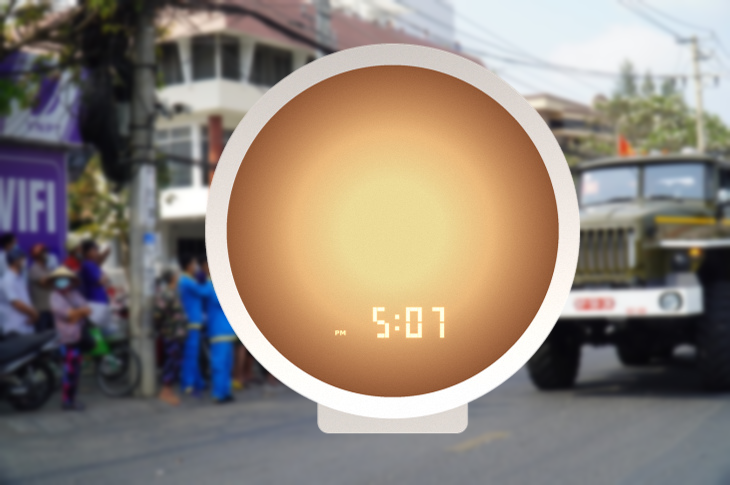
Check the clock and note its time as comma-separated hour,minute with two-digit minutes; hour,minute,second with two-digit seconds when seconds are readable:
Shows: 5,07
